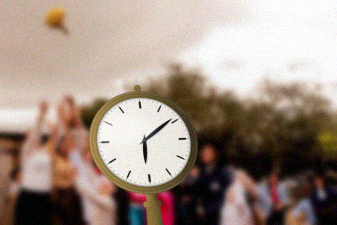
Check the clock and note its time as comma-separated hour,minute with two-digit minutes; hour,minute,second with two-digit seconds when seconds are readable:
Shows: 6,09
